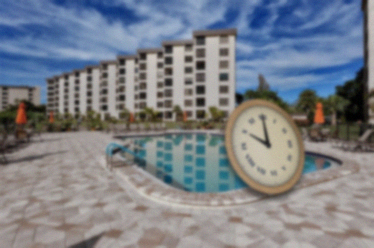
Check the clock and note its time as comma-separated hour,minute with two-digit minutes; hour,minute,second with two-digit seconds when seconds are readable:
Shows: 10,00
